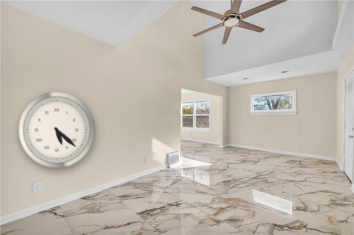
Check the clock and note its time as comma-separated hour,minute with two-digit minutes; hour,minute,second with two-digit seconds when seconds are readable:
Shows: 5,22
